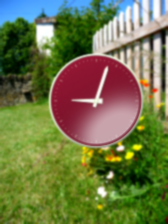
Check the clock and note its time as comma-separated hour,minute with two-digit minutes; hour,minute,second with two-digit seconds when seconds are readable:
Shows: 9,03
